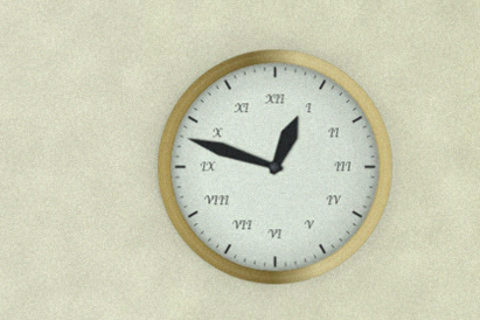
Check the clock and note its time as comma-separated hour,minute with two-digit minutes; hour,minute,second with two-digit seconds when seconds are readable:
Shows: 12,48
